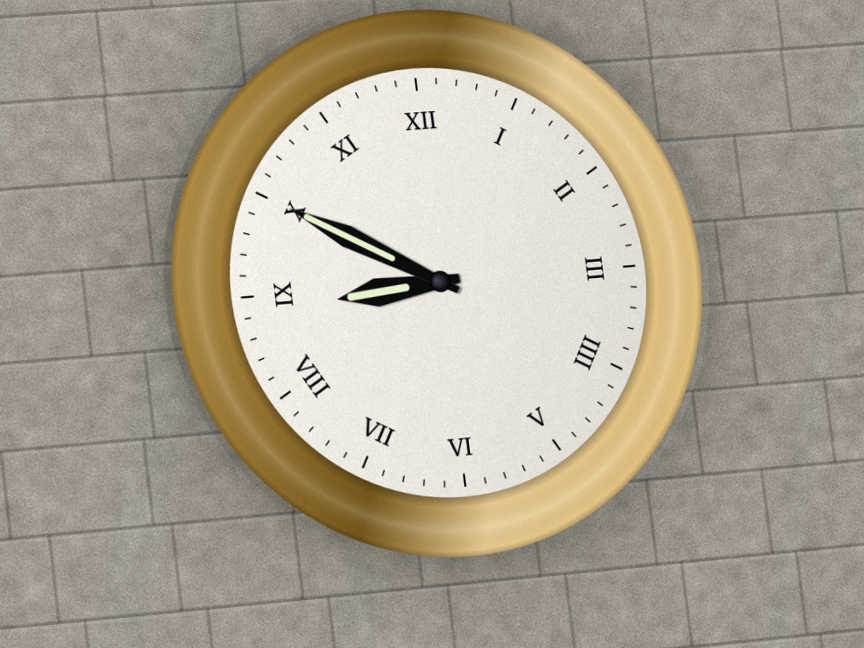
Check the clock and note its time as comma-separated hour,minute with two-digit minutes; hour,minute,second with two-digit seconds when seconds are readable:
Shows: 8,50
